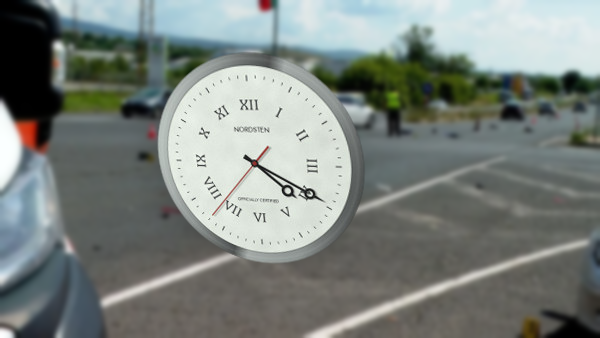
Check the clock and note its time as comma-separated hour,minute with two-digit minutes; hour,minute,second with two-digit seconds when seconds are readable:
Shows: 4,19,37
